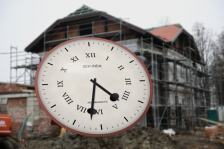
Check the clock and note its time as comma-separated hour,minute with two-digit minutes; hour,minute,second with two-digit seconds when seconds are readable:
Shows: 4,32
